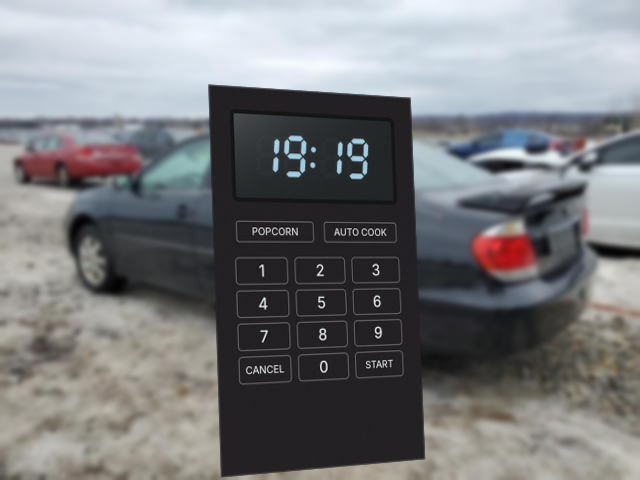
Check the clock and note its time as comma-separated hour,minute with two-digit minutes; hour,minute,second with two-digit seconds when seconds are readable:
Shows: 19,19
